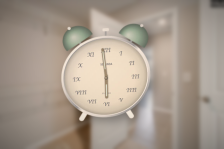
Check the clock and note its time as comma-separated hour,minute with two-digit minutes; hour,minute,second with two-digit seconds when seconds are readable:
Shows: 5,59
